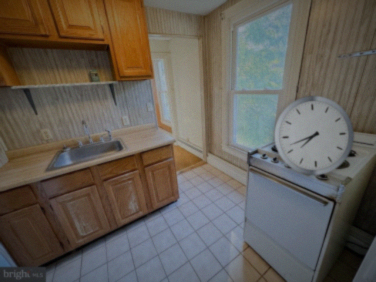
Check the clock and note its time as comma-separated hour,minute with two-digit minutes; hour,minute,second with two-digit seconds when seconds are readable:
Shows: 7,42
